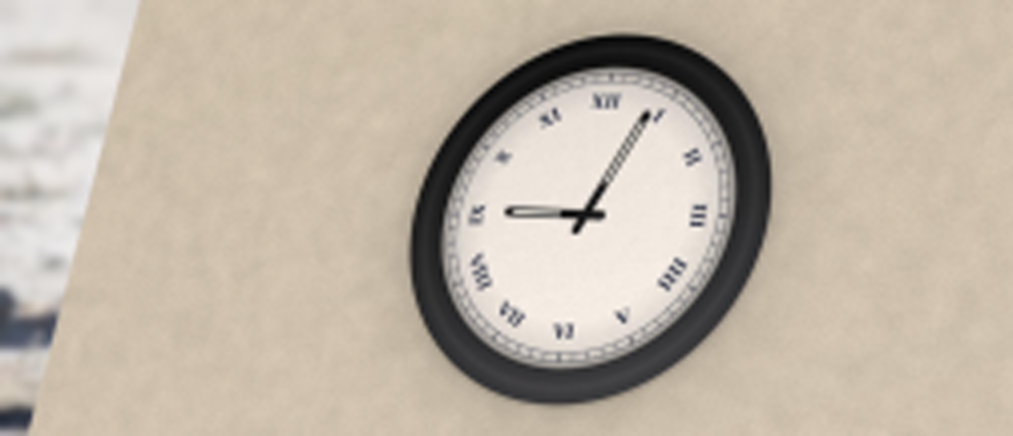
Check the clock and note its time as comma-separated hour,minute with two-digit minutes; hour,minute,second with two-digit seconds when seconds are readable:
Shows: 9,04
